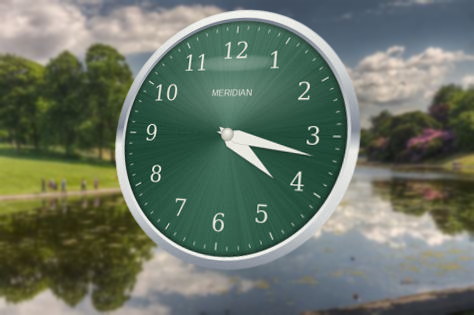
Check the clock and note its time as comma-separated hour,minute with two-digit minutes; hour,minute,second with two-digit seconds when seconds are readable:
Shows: 4,17
